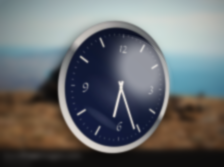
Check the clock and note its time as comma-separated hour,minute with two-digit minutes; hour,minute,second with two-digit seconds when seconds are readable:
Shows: 6,26
